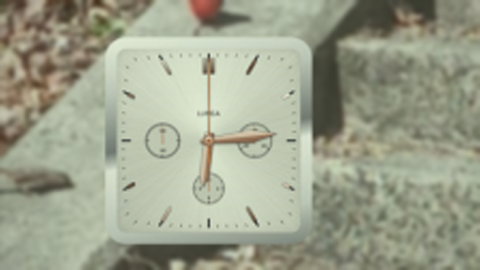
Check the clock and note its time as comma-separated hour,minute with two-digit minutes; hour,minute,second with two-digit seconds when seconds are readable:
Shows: 6,14
